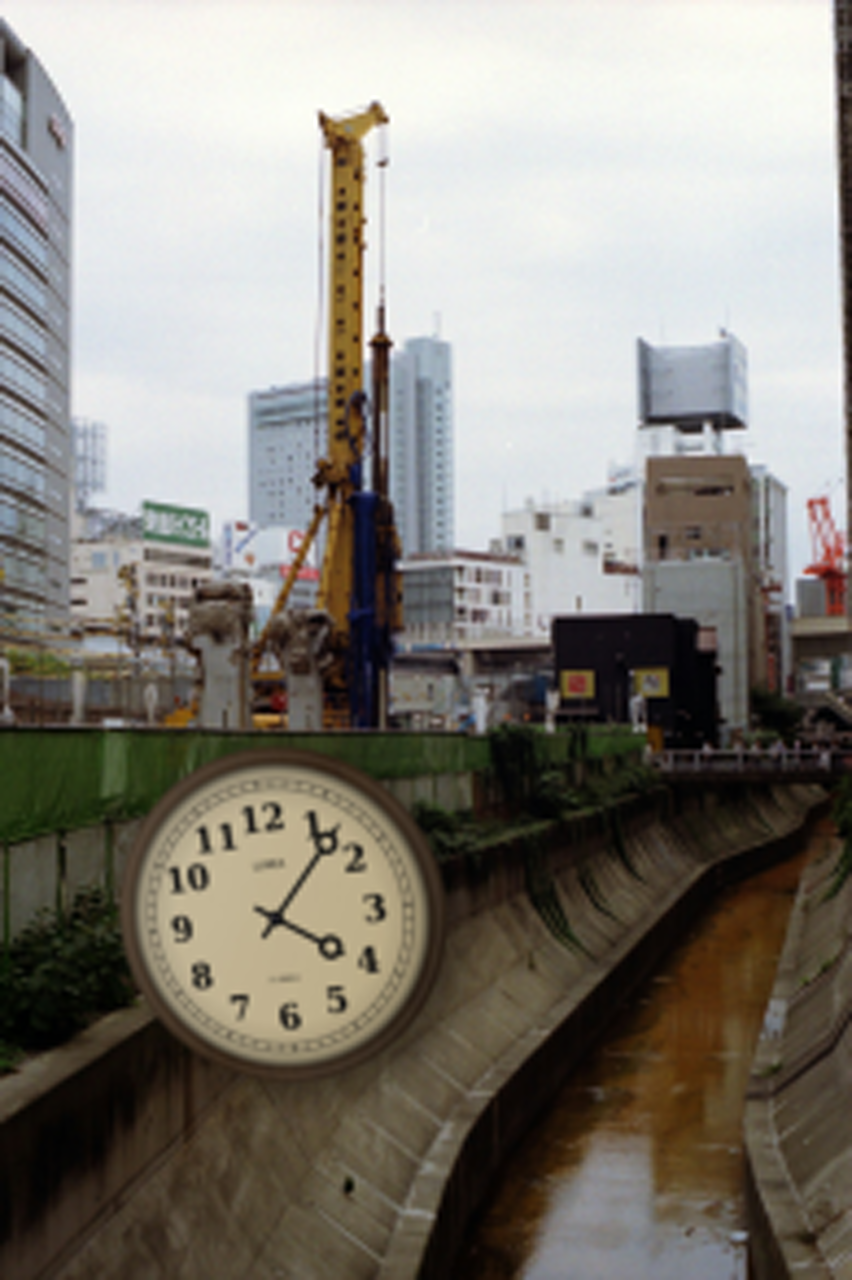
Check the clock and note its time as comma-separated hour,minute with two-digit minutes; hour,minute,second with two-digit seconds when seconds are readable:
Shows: 4,07
